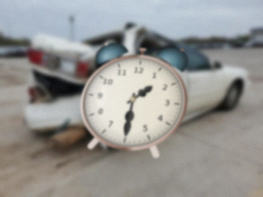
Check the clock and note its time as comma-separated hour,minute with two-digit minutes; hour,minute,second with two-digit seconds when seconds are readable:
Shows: 1,30
